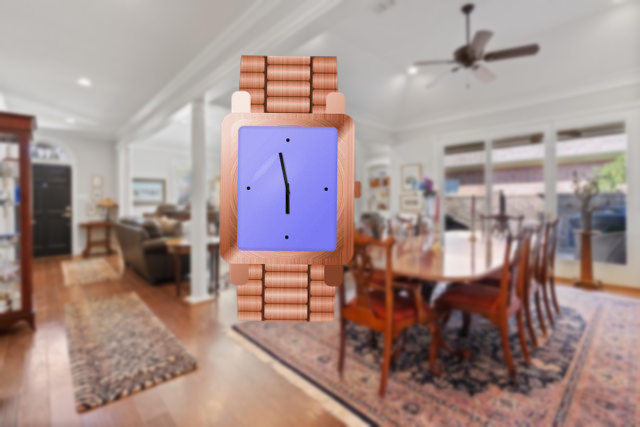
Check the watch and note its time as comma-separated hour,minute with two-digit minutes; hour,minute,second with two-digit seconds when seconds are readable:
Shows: 5,58
